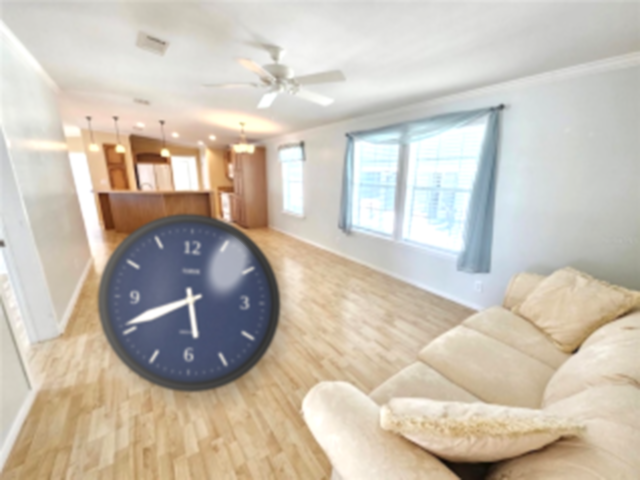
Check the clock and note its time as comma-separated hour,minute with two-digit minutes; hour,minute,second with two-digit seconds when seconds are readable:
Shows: 5,41
